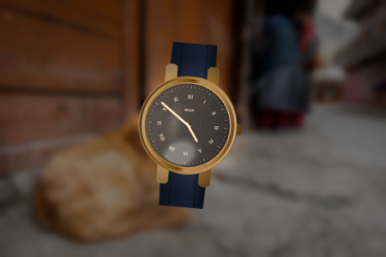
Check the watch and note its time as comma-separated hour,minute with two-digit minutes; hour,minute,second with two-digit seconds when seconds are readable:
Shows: 4,51
